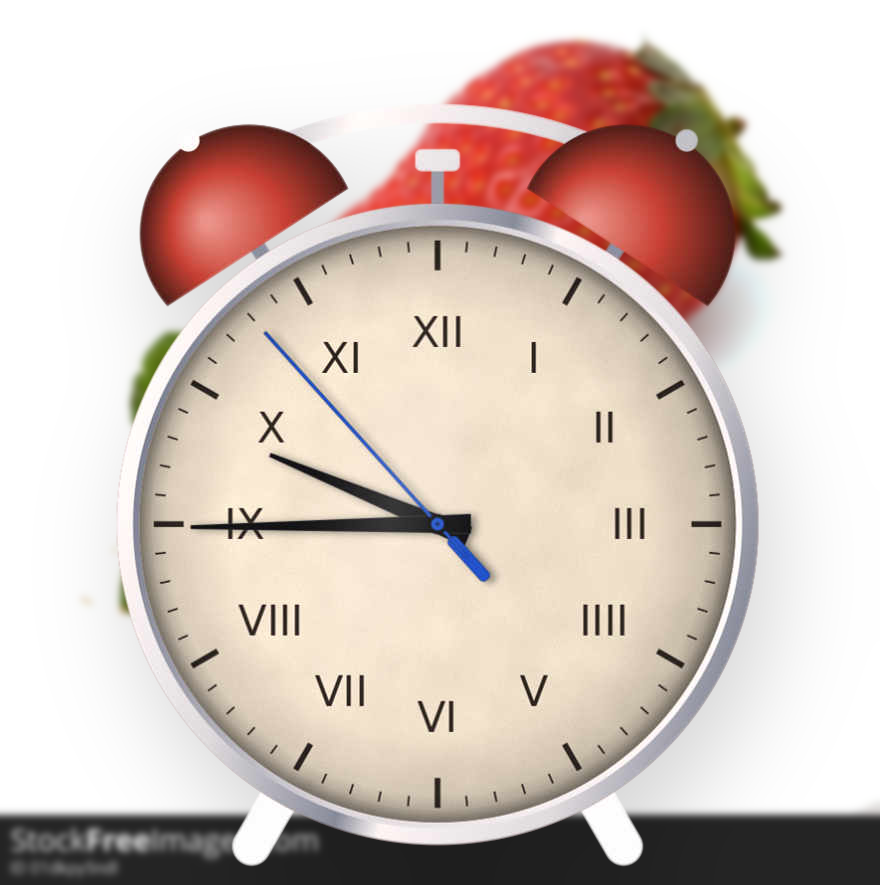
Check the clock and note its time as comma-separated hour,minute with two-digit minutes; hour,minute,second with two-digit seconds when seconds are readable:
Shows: 9,44,53
